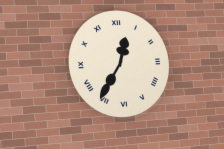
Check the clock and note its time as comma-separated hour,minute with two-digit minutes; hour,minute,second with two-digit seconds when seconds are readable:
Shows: 12,36
